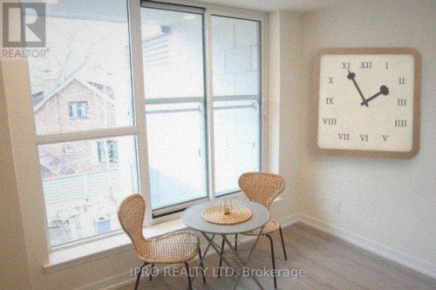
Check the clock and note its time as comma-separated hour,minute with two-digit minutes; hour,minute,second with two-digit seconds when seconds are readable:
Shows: 1,55
